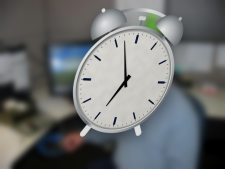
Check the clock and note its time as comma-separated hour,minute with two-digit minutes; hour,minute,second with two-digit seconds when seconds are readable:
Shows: 6,57
